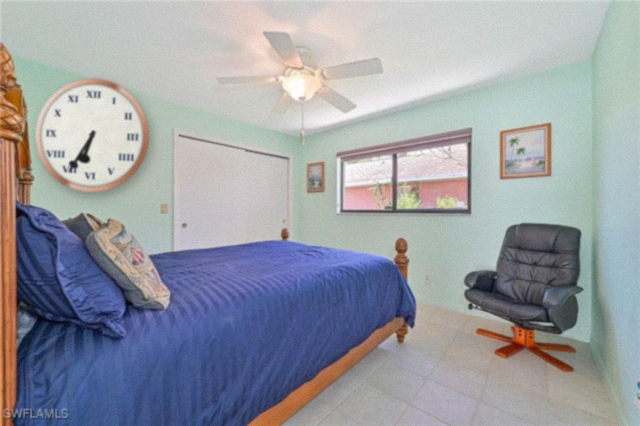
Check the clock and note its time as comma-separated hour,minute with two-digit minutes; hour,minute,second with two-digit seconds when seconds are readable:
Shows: 6,35
